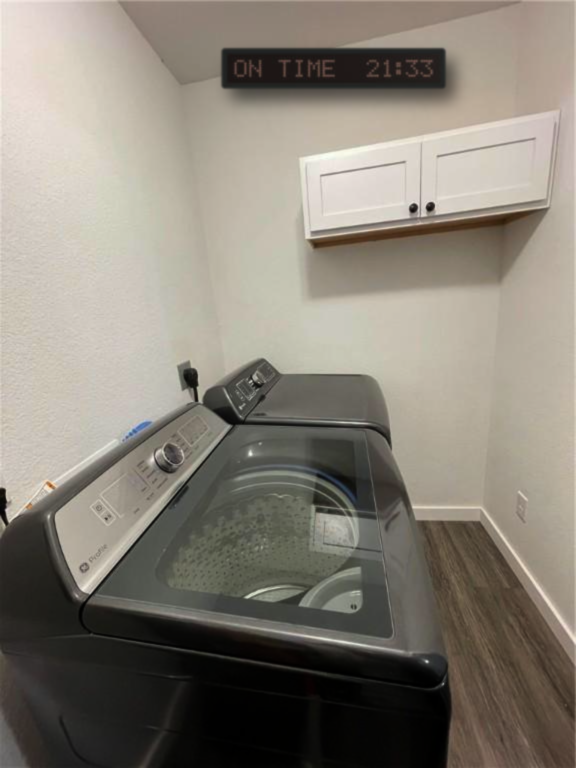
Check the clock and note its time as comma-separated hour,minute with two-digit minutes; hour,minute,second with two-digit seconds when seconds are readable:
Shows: 21,33
